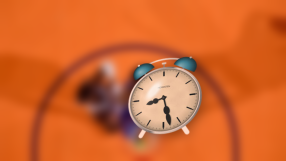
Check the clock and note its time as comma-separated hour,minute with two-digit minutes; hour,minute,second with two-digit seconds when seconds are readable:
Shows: 8,28
